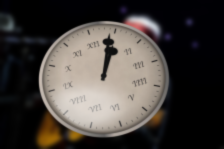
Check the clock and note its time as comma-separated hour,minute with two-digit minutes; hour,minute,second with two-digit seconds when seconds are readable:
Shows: 1,04
